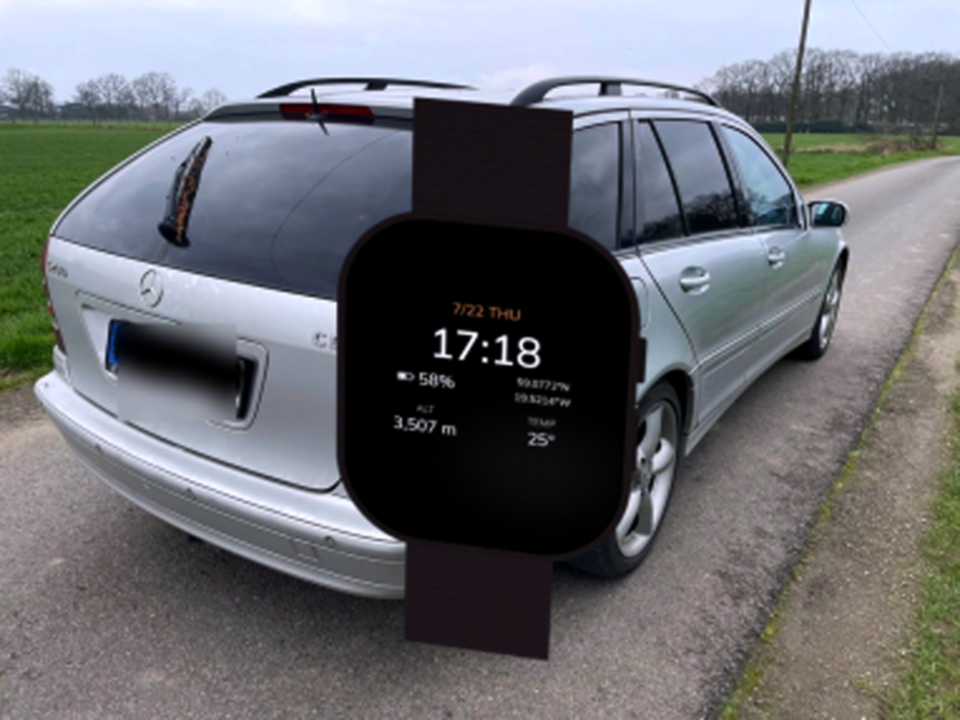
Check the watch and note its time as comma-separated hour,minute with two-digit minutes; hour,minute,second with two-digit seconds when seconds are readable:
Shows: 17,18
